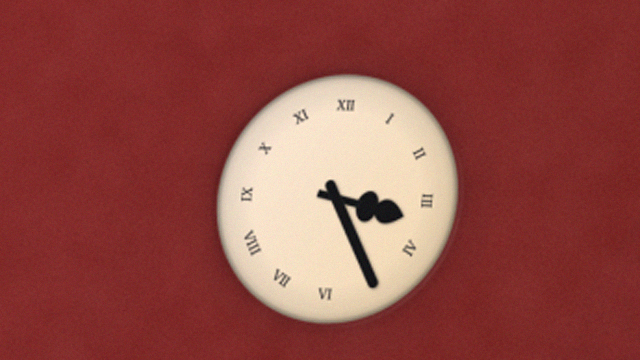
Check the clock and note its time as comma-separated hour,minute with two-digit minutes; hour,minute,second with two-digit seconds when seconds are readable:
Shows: 3,25
